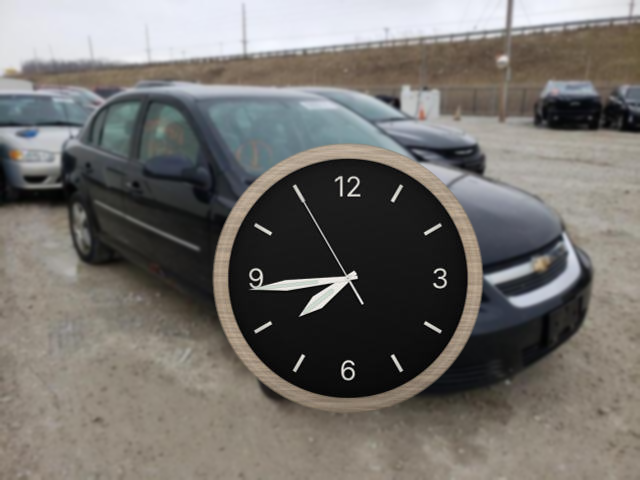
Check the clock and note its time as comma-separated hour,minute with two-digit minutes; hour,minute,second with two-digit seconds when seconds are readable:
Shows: 7,43,55
